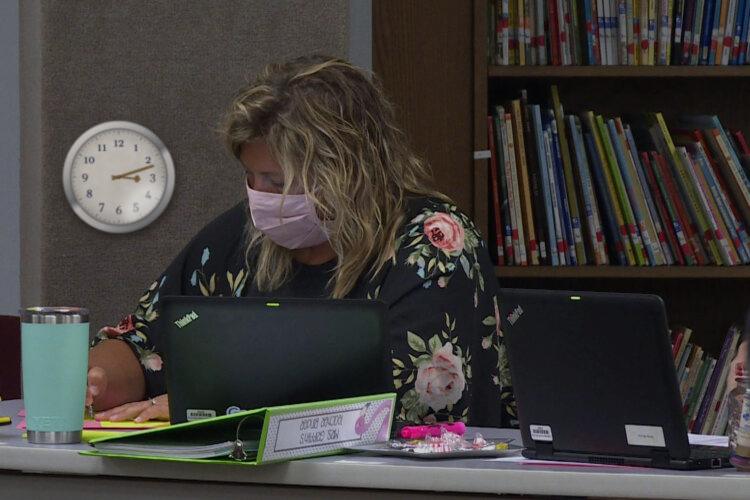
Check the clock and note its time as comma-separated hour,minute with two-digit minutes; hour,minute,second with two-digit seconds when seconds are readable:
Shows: 3,12
